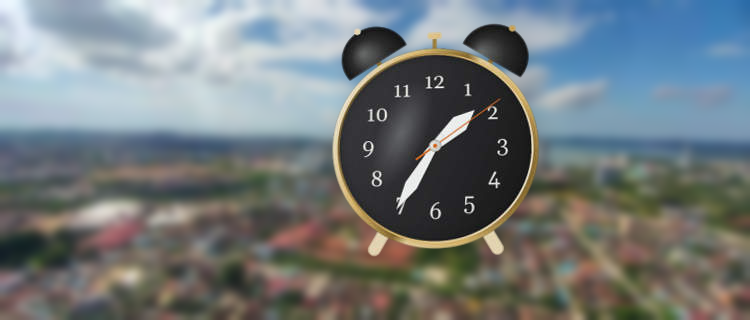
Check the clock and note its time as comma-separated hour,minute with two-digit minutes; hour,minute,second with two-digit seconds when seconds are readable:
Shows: 1,35,09
